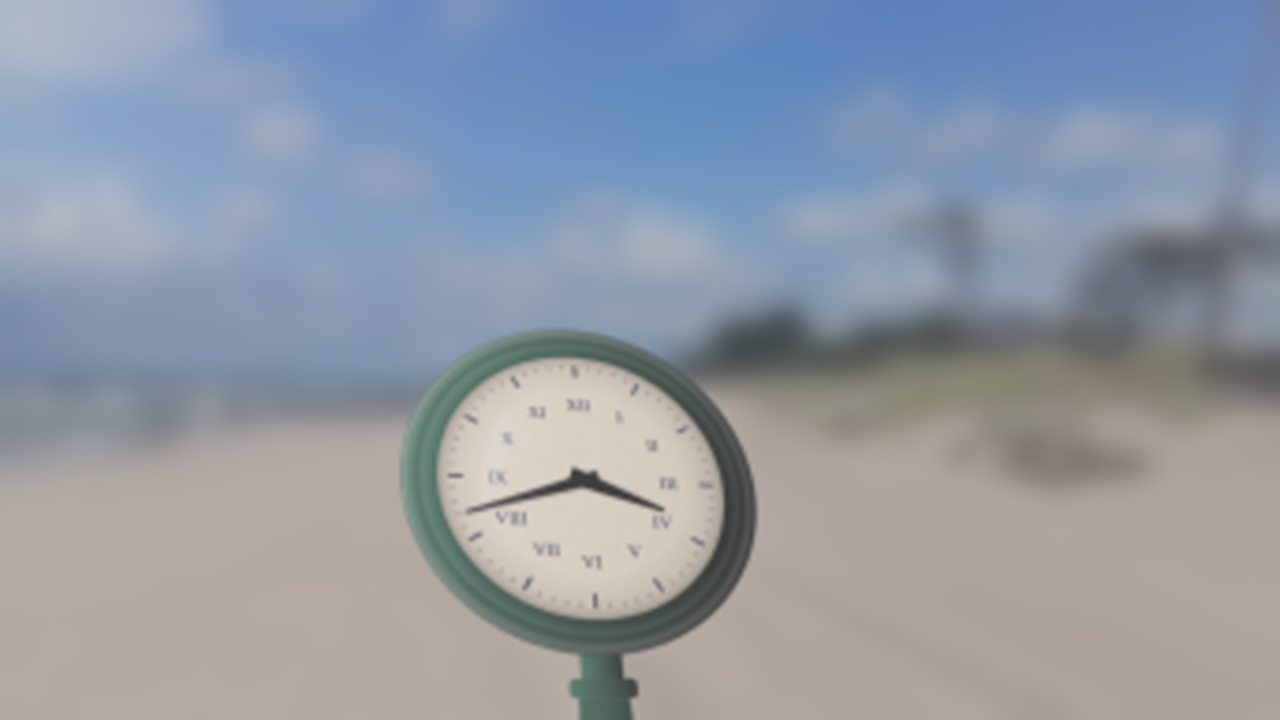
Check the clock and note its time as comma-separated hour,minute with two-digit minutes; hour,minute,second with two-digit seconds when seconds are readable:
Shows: 3,42
